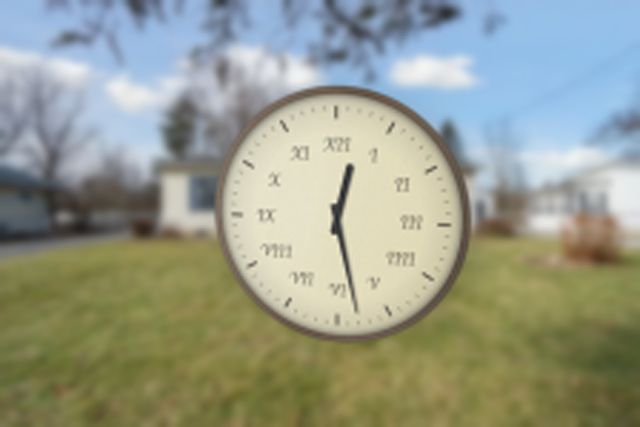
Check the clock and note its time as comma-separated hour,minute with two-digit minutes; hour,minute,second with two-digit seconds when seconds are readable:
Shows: 12,28
